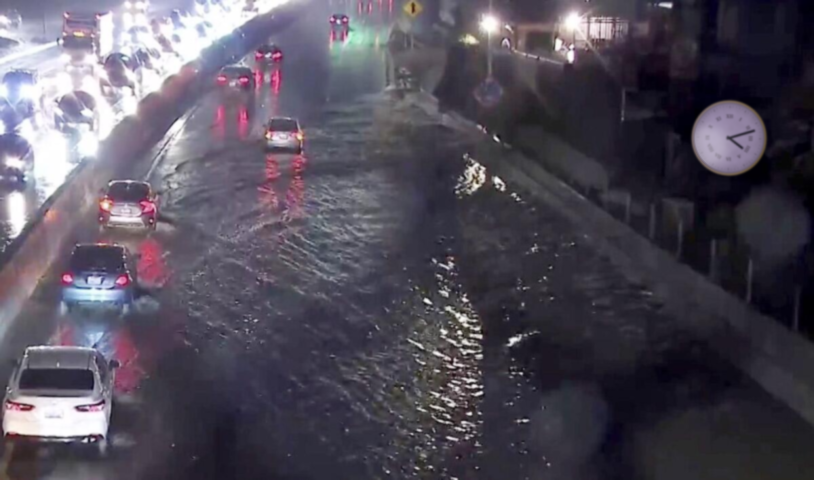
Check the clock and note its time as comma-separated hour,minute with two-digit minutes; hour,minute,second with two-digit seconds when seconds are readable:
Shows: 4,12
